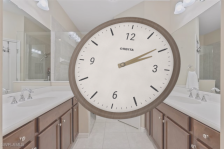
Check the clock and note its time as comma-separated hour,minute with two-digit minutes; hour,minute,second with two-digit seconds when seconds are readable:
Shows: 2,09
